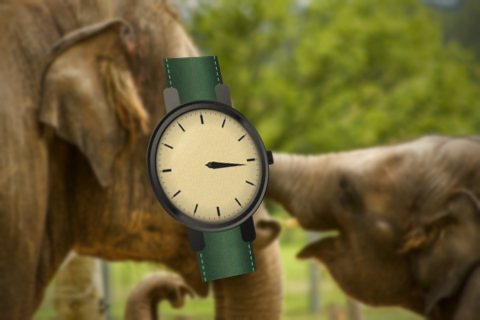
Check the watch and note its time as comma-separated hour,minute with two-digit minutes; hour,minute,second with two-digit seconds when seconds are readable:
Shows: 3,16
